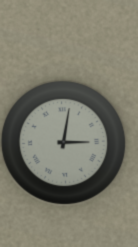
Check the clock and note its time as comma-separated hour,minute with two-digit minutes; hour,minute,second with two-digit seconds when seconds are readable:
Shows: 3,02
